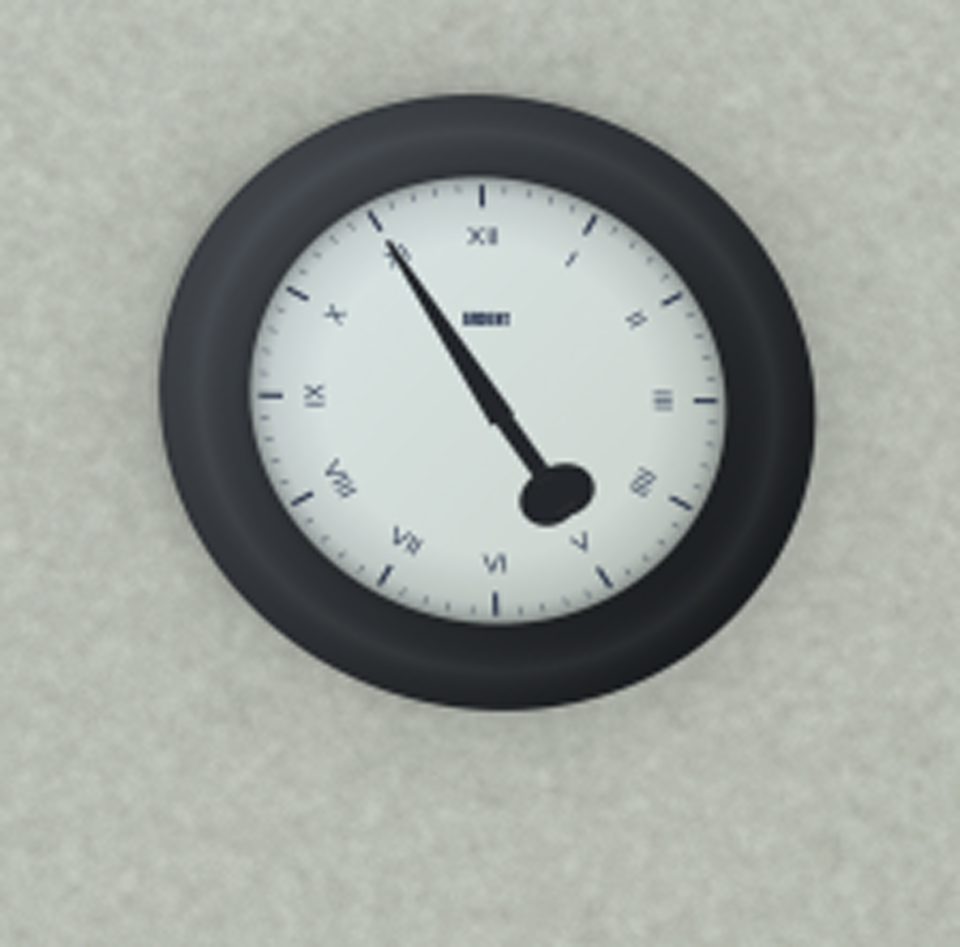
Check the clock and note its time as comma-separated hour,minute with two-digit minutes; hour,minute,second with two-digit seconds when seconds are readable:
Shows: 4,55
